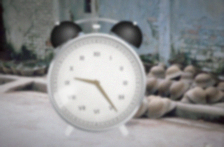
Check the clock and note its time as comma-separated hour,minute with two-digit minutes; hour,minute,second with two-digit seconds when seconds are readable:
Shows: 9,24
